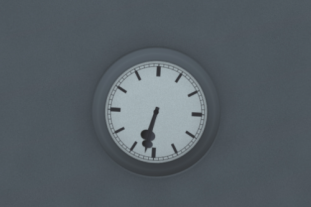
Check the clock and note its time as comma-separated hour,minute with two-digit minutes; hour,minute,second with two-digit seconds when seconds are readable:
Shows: 6,32
